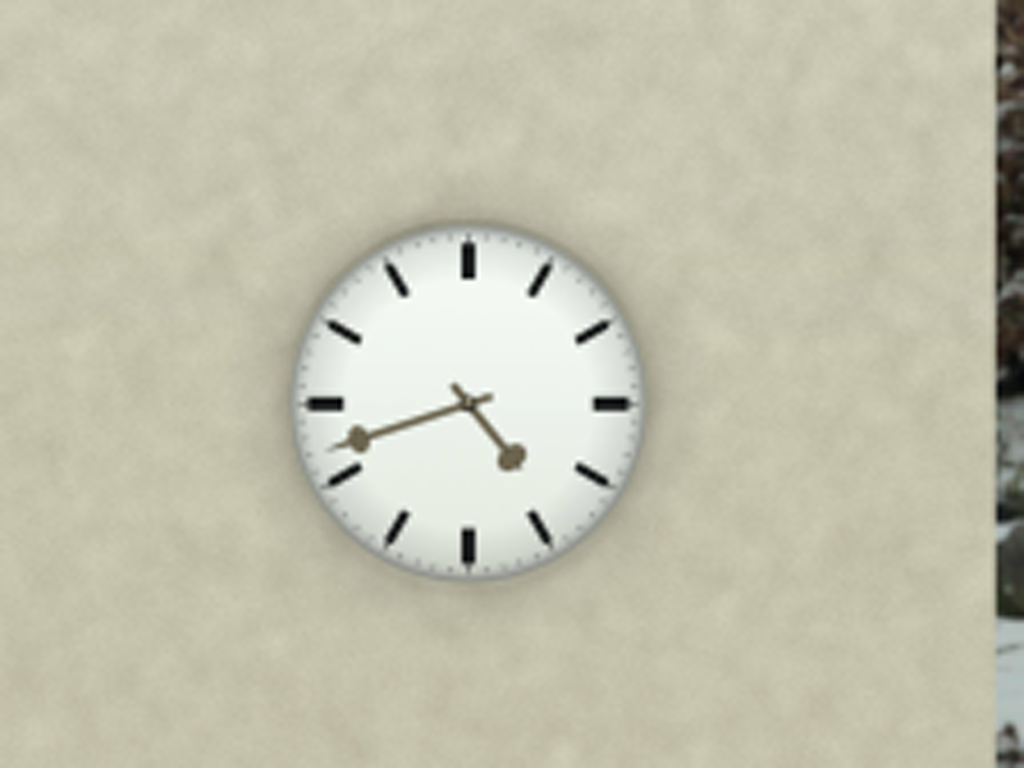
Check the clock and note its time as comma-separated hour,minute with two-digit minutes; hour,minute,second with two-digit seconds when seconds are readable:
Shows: 4,42
